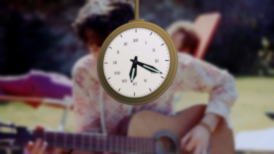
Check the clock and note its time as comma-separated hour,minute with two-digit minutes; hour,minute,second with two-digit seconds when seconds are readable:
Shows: 6,19
